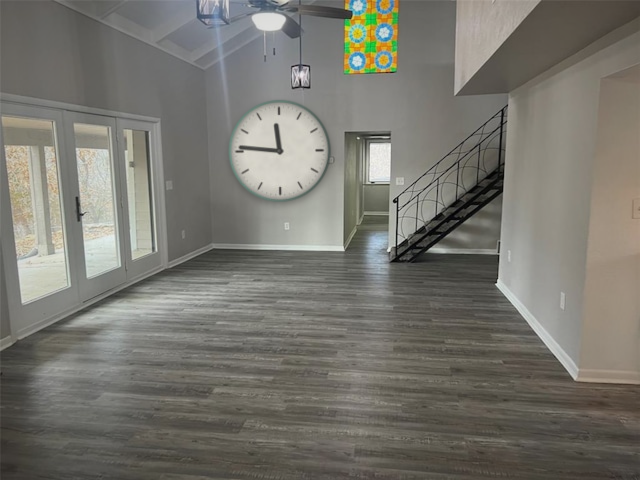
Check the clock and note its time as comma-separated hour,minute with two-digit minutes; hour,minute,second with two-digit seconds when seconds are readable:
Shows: 11,46
